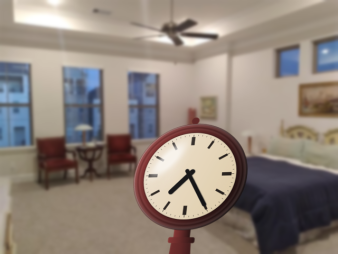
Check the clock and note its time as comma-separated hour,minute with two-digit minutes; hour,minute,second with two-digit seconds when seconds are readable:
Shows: 7,25
